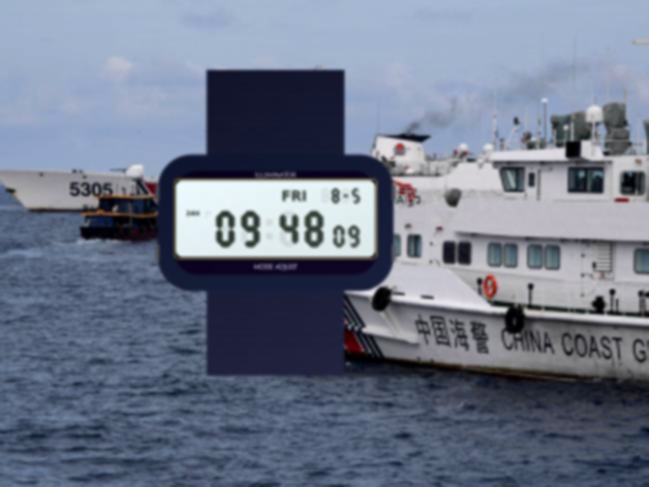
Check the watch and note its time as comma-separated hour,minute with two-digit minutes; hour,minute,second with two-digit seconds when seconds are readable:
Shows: 9,48,09
